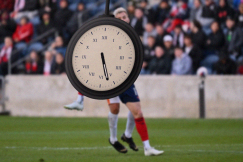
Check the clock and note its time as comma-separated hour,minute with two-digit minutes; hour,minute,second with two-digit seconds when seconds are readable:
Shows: 5,27
